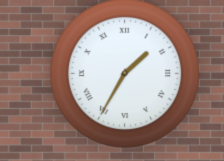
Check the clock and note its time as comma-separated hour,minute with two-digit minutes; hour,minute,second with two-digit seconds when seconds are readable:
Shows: 1,35
